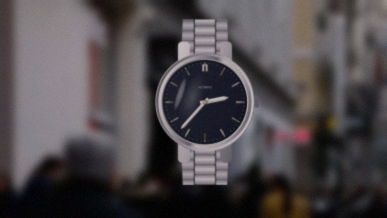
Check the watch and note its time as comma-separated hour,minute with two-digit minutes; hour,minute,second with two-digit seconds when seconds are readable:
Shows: 2,37
